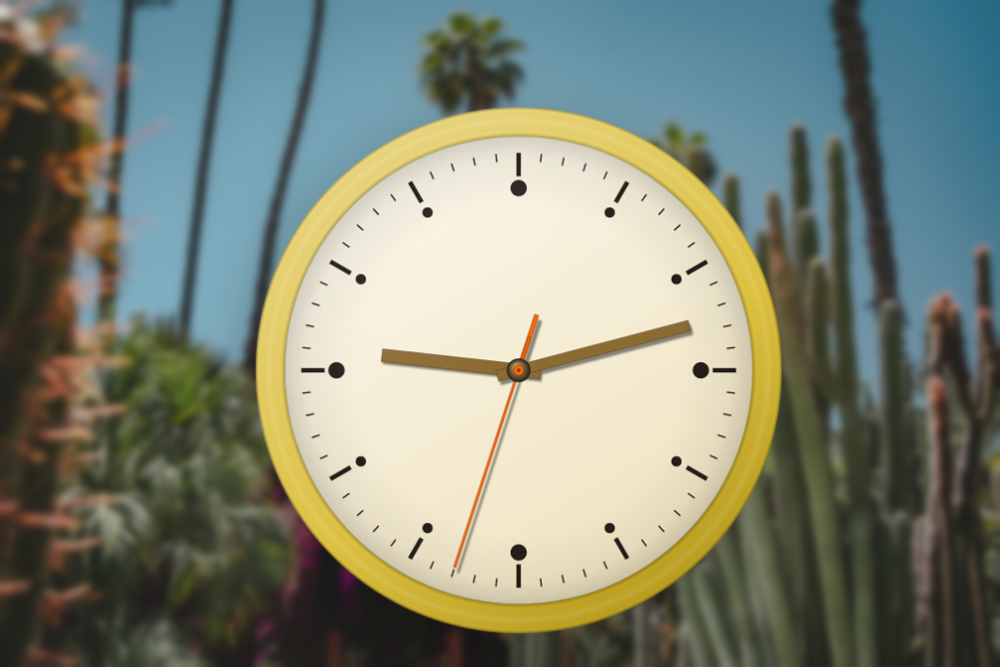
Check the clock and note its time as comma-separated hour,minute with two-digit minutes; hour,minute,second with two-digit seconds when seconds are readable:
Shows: 9,12,33
